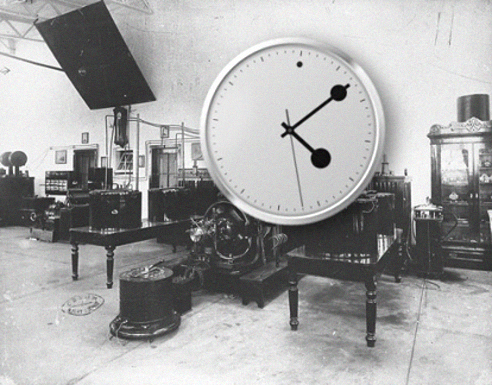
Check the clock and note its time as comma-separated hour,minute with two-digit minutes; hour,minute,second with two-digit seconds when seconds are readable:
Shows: 4,07,27
